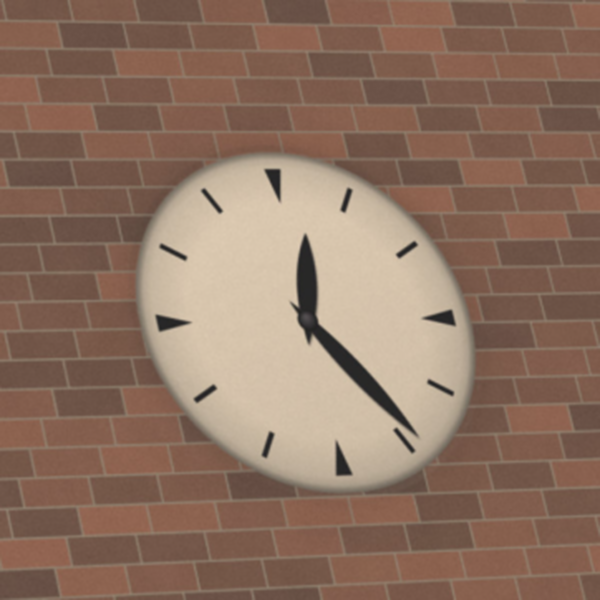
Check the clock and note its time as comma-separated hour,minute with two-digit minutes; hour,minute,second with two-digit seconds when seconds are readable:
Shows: 12,24
